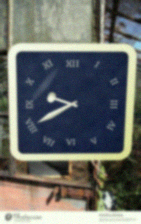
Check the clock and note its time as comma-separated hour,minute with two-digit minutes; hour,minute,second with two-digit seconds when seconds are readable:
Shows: 9,40
